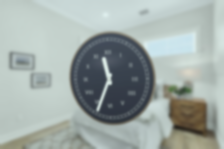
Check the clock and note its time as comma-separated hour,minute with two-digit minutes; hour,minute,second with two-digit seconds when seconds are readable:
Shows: 11,34
